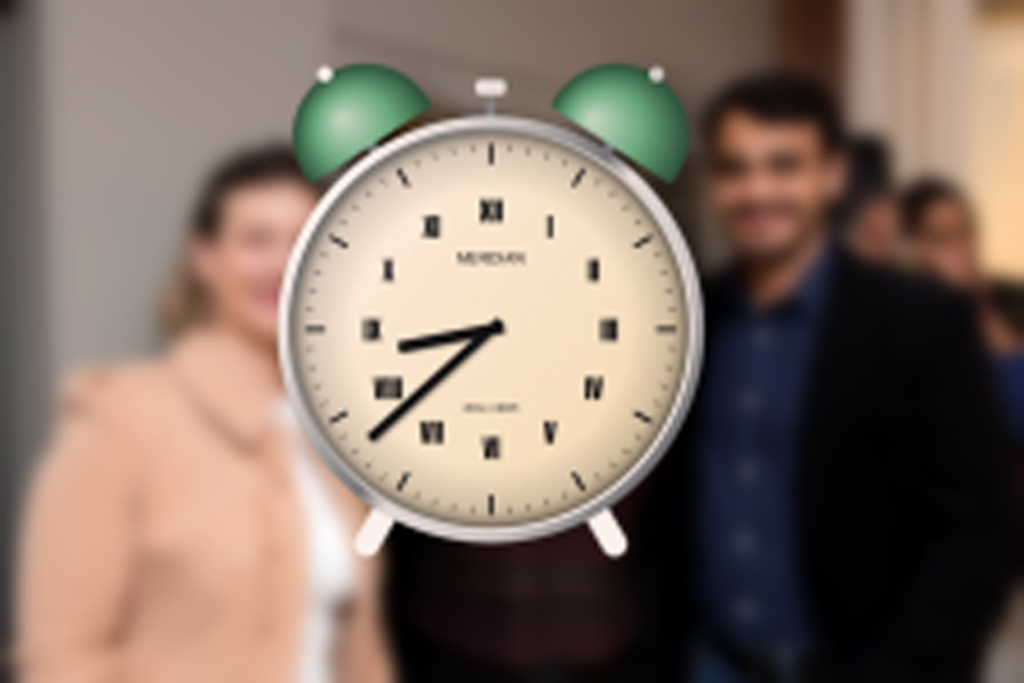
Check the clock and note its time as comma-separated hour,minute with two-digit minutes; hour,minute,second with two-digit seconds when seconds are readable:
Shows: 8,38
